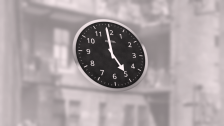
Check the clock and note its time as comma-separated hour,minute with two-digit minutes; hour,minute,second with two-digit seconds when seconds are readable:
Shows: 4,59
